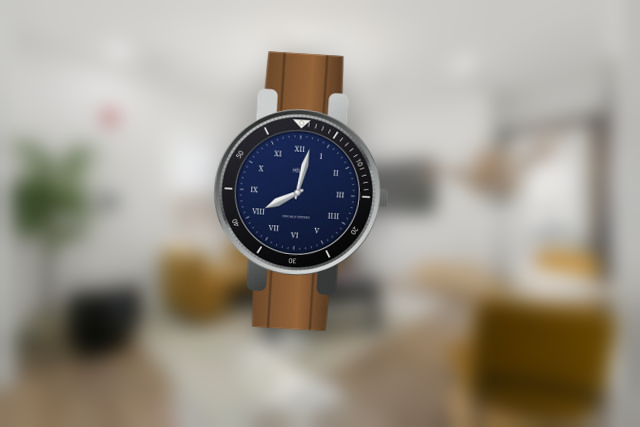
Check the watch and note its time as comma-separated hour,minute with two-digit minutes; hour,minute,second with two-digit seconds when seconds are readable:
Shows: 8,02
